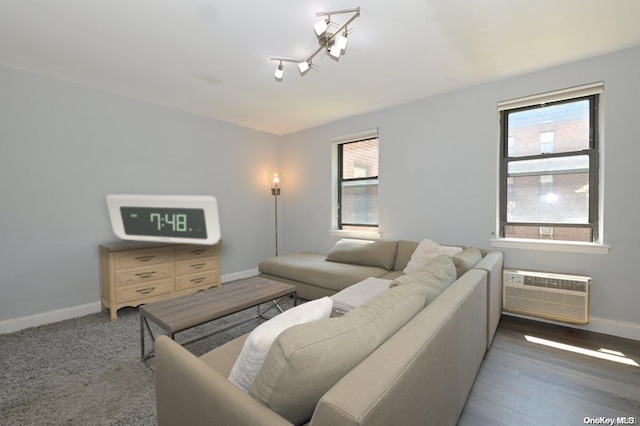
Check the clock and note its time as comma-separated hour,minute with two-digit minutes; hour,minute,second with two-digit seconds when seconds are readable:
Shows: 7,48
